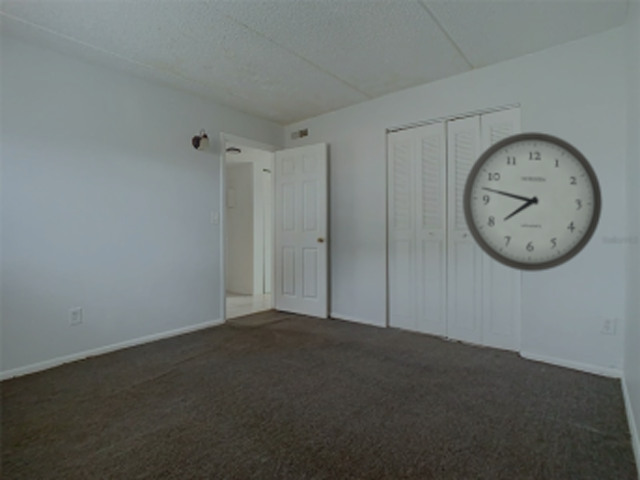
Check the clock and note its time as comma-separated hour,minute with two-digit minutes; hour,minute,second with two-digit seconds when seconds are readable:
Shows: 7,47
